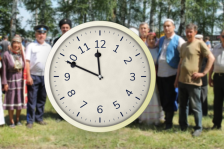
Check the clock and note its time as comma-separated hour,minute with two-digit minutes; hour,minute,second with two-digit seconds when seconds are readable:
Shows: 11,49
